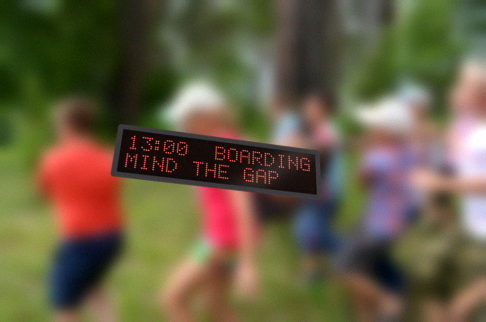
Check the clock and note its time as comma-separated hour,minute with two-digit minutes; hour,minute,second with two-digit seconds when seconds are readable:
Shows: 13,00
